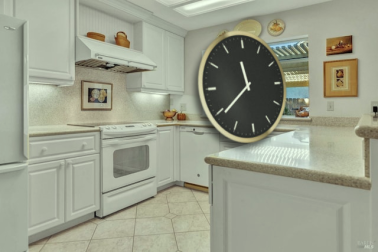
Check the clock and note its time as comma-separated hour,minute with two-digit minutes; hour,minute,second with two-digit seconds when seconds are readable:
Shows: 11,39
